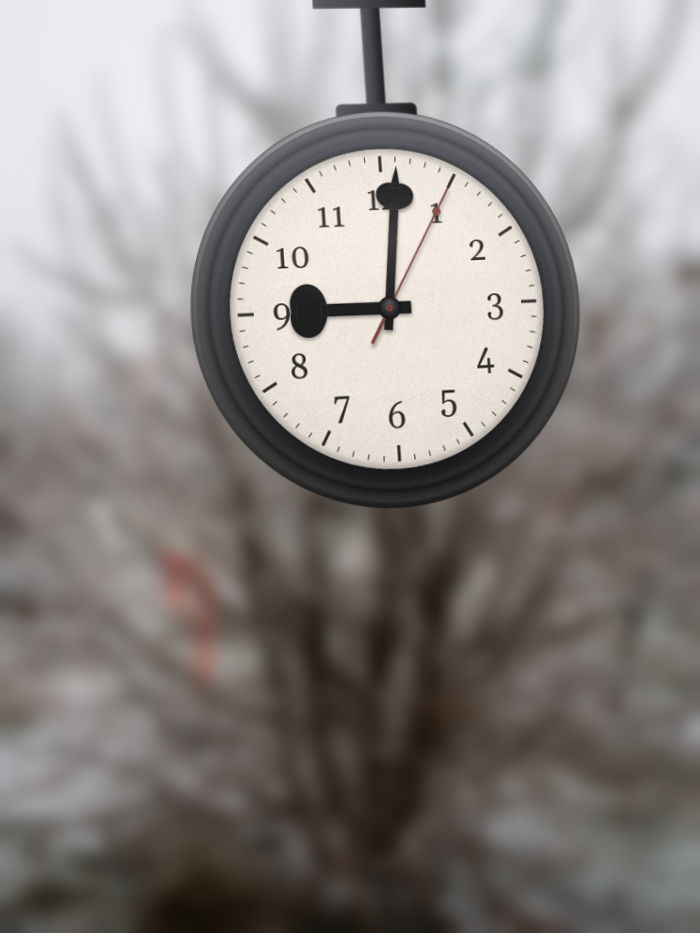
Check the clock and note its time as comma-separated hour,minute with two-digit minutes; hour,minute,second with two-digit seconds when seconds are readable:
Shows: 9,01,05
